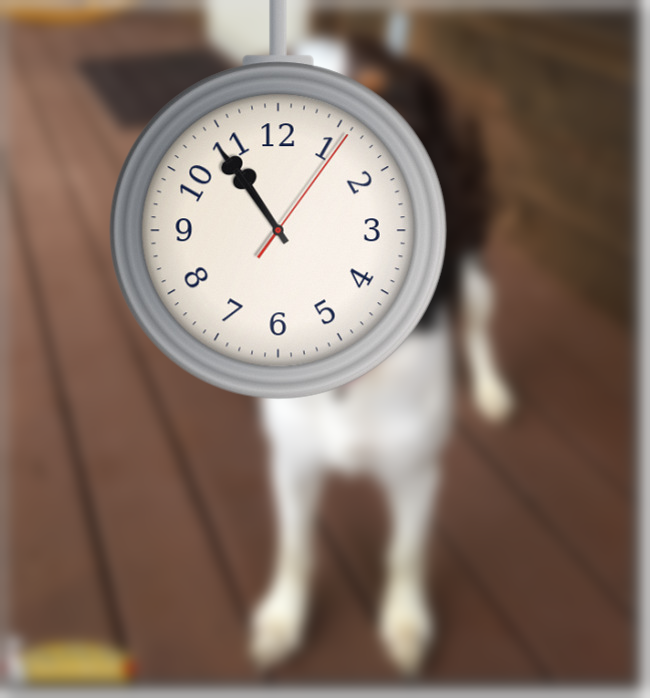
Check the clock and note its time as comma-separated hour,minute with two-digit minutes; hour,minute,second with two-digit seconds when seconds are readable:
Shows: 10,54,06
